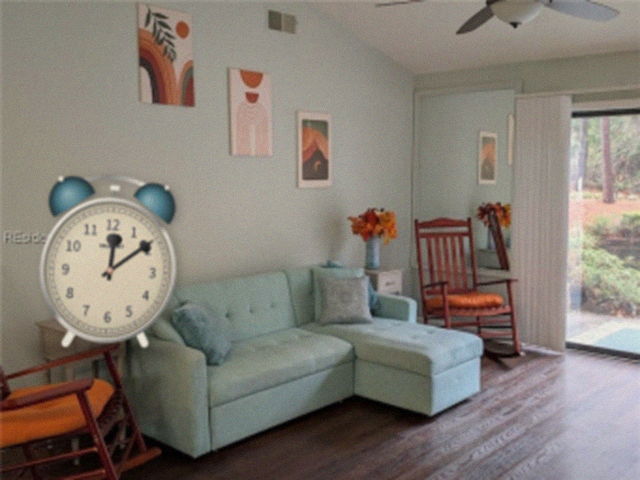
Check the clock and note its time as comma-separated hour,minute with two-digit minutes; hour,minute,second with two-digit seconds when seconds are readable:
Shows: 12,09
